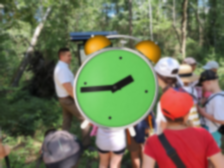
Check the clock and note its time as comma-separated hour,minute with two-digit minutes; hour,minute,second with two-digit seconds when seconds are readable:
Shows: 1,43
